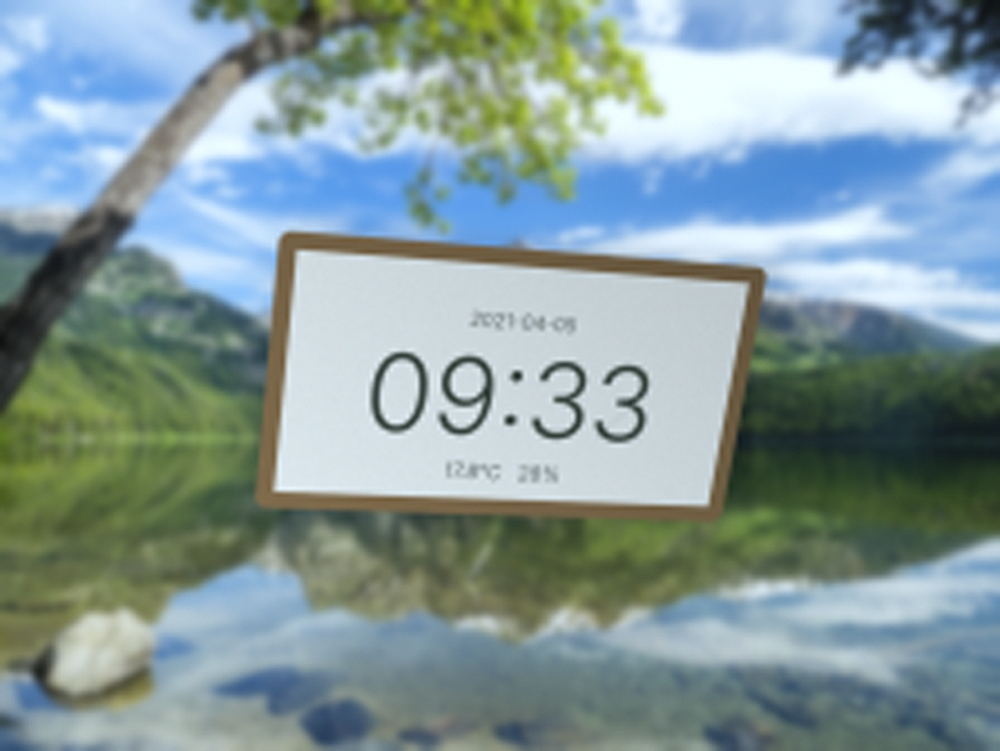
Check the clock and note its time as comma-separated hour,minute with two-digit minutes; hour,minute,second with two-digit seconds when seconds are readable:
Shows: 9,33
